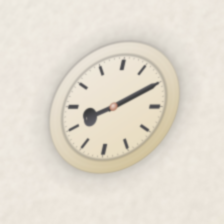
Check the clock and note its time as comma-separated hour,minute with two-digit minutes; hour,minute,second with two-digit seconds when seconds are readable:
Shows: 8,10
